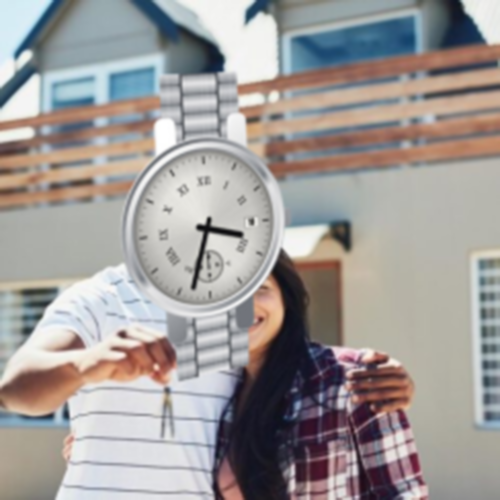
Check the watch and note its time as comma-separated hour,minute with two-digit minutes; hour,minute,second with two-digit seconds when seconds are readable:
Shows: 3,33
